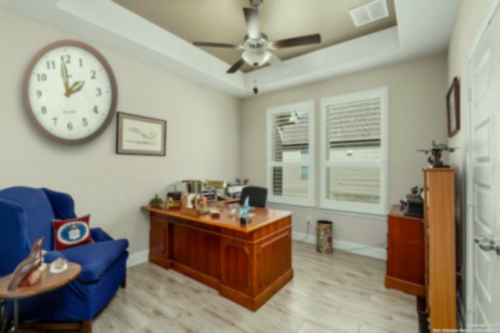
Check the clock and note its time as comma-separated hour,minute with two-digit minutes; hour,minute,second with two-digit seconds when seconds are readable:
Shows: 1,59
